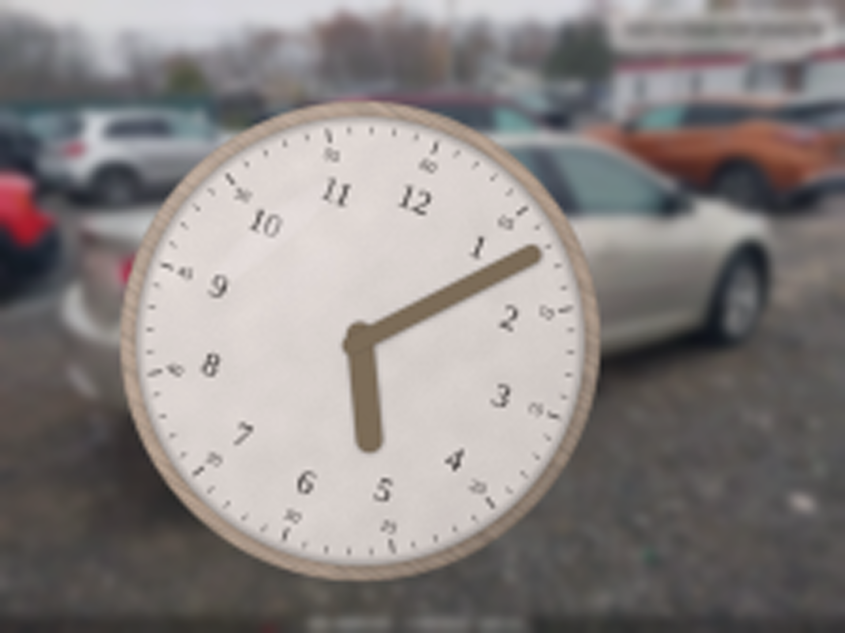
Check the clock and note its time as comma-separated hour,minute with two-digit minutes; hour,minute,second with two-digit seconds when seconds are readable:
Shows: 5,07
